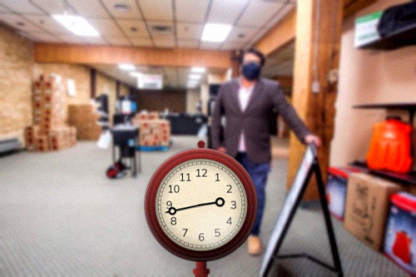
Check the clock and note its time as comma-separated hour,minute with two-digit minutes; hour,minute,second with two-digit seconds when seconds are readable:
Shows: 2,43
